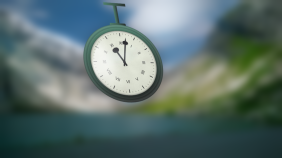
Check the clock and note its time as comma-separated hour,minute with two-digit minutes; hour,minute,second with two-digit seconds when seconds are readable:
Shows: 11,02
